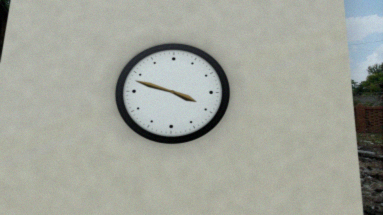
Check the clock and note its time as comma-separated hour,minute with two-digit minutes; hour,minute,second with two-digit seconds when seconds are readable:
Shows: 3,48
